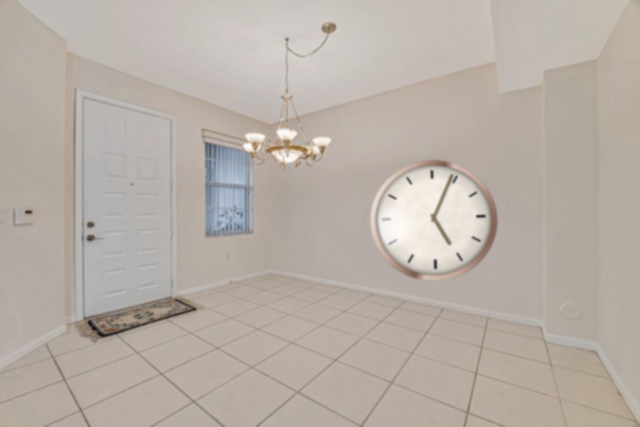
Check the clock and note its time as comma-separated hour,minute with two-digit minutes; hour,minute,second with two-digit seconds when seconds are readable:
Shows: 5,04
